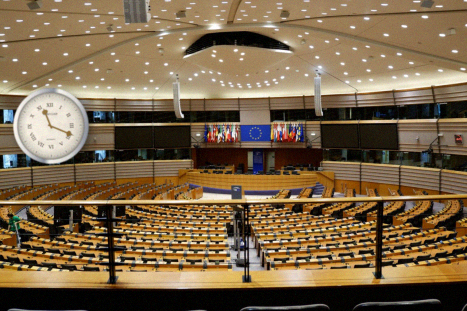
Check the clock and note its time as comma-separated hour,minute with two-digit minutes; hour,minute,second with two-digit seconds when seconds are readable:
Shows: 11,19
